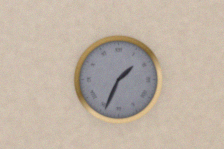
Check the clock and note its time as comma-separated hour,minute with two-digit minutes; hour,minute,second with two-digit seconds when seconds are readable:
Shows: 1,34
